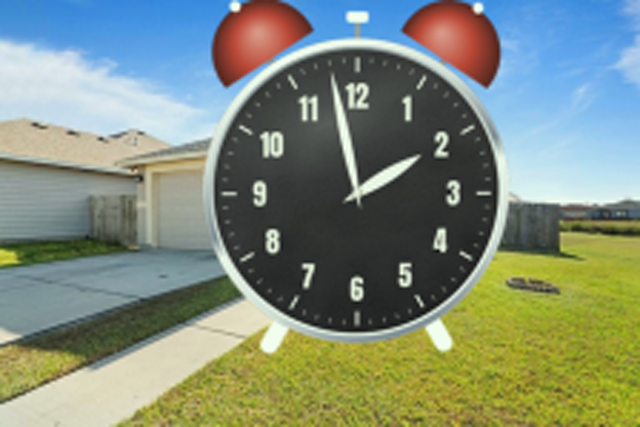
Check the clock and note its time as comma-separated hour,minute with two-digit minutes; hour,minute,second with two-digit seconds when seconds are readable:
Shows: 1,58
